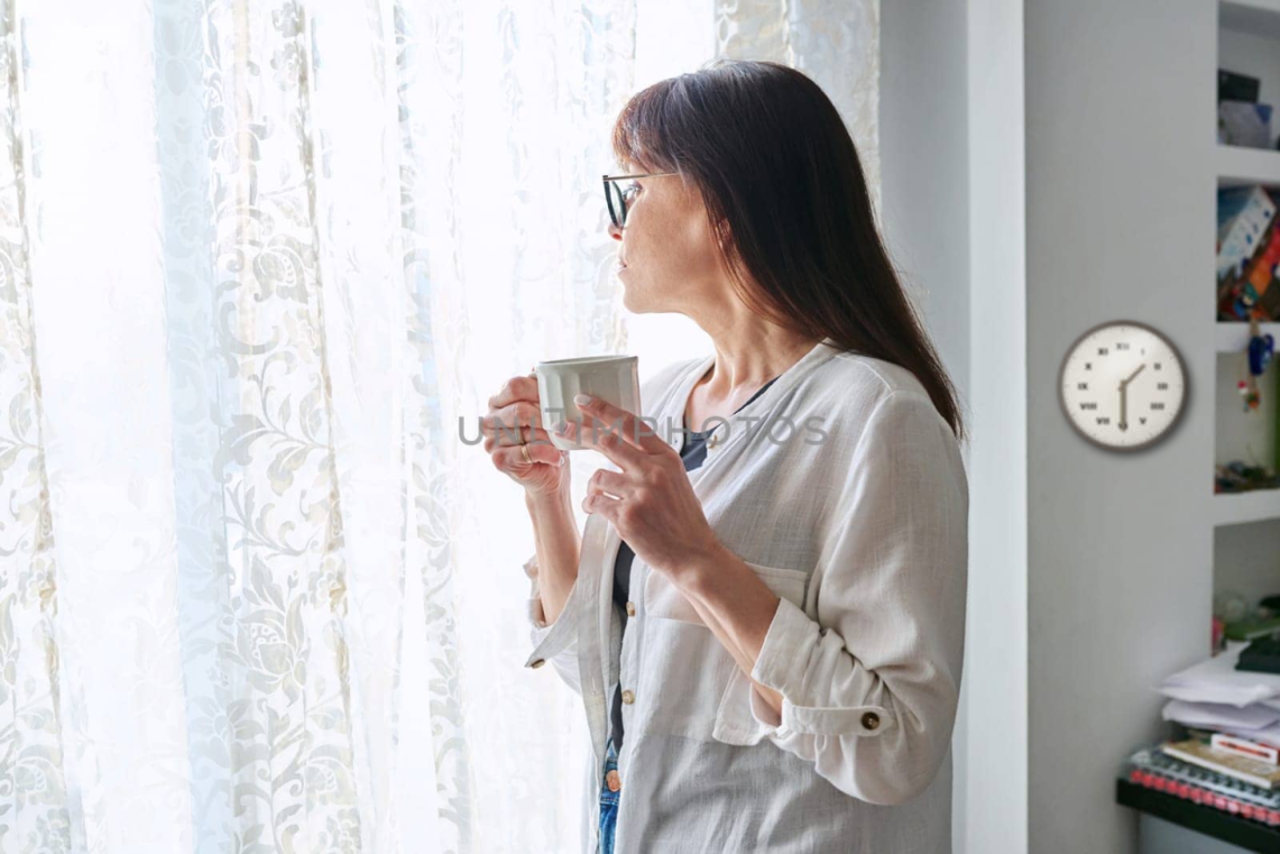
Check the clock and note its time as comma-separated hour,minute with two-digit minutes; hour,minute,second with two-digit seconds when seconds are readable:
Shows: 1,30
